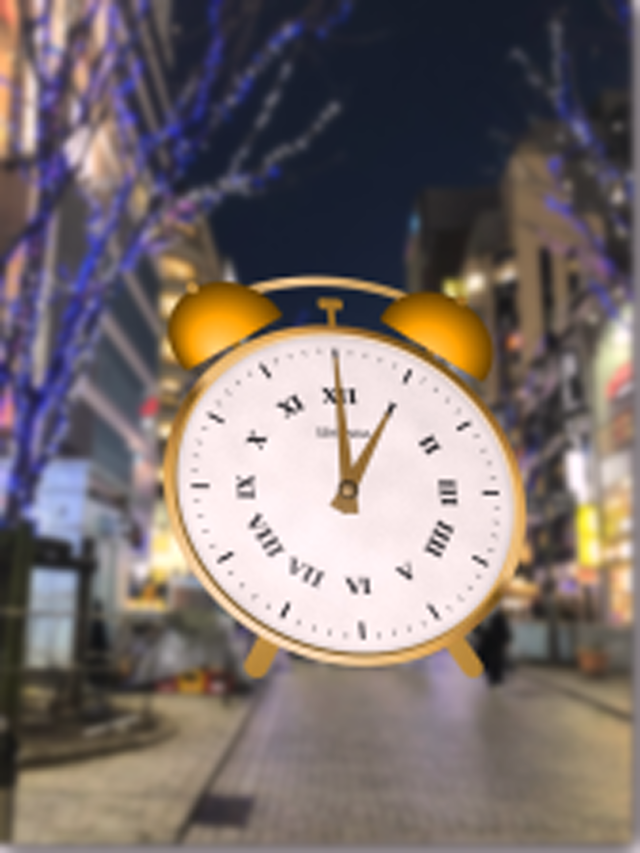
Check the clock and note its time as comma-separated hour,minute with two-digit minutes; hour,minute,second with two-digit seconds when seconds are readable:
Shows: 1,00
